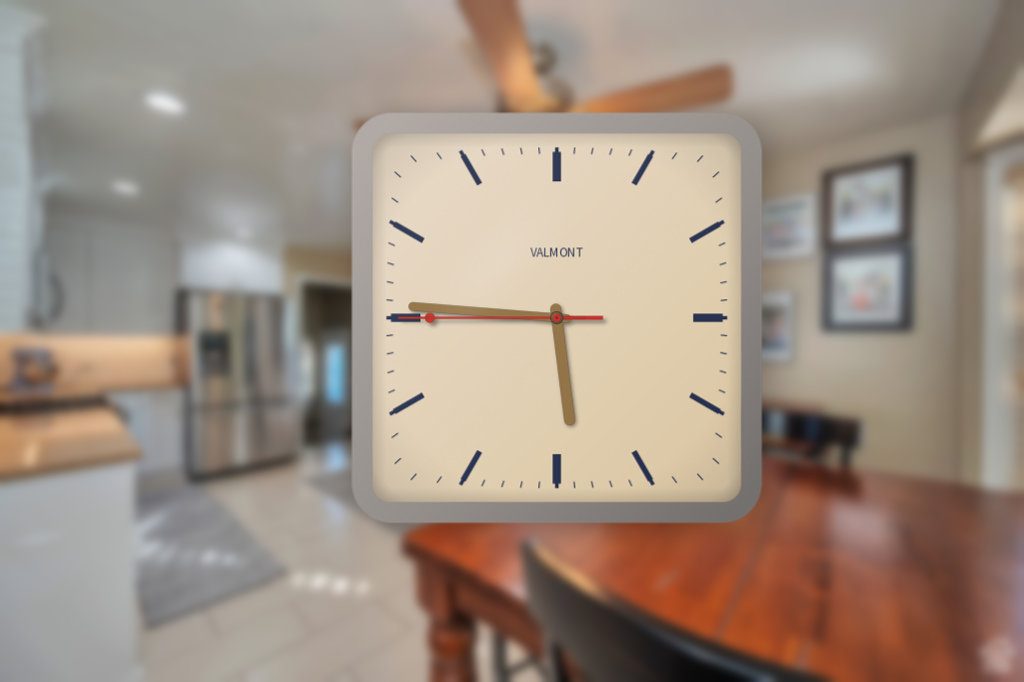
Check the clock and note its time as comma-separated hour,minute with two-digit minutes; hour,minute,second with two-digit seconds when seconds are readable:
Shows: 5,45,45
